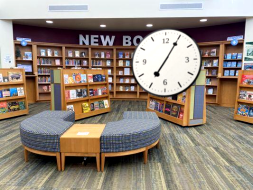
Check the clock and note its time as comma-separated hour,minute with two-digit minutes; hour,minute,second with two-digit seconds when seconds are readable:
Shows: 7,05
